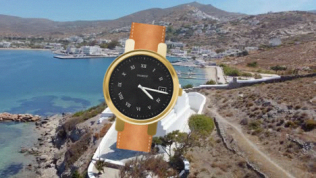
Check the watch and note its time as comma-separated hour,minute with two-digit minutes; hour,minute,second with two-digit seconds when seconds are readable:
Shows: 4,16
